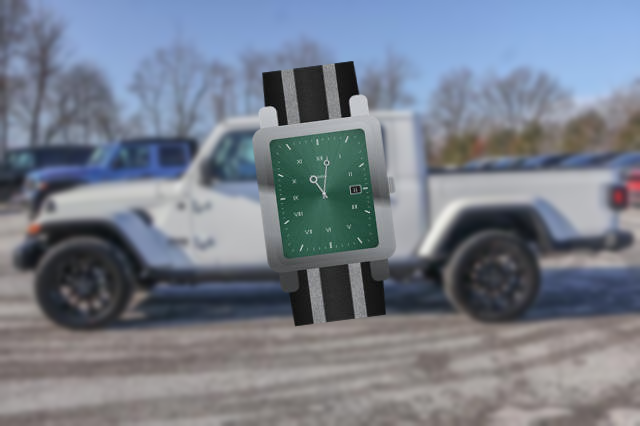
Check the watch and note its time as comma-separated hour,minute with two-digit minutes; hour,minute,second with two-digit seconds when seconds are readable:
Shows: 11,02
